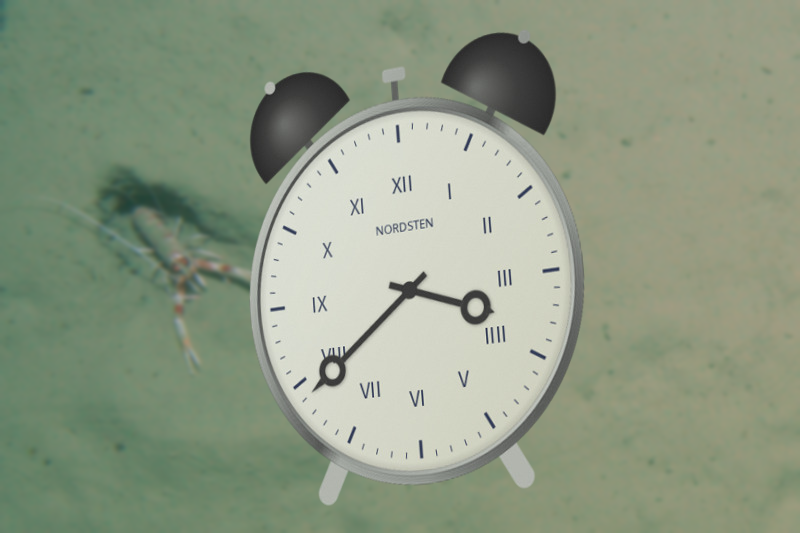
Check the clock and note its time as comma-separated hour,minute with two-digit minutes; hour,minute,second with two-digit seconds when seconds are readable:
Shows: 3,39
